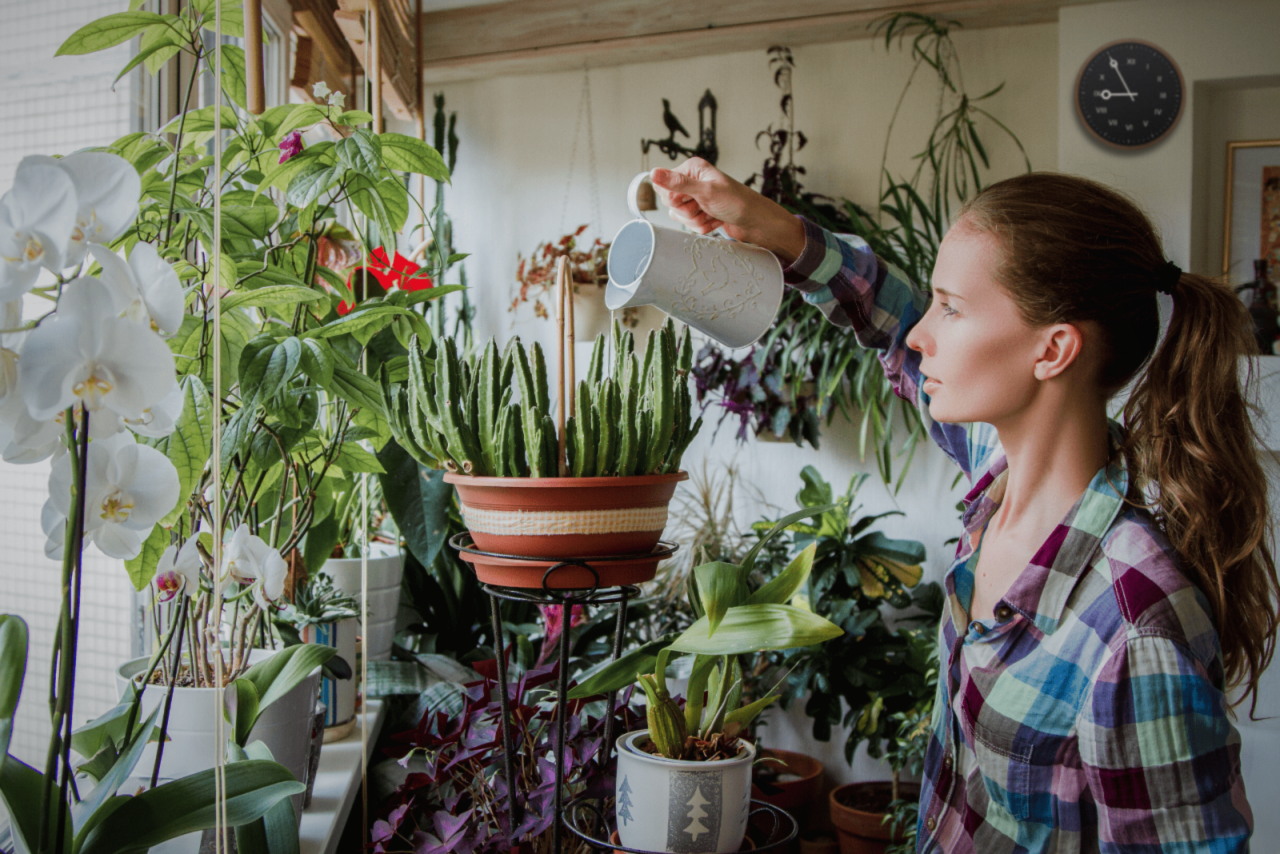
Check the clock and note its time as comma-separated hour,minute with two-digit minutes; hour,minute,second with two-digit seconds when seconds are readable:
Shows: 8,55
